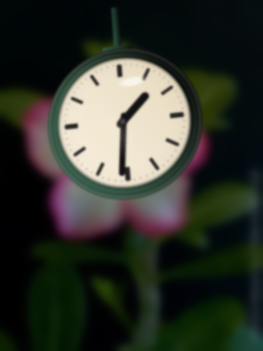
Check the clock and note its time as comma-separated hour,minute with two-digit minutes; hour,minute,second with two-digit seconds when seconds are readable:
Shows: 1,31
